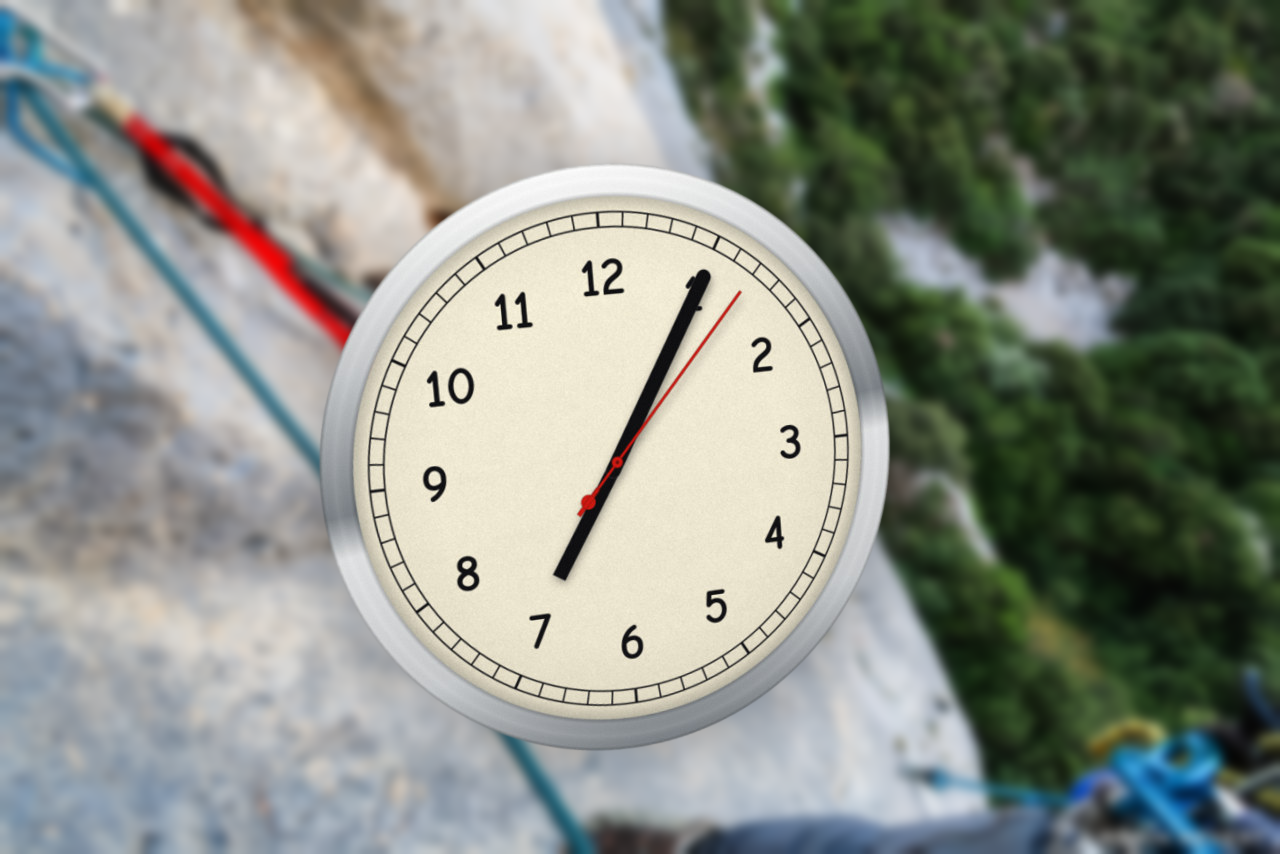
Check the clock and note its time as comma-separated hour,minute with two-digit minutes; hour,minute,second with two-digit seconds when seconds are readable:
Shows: 7,05,07
